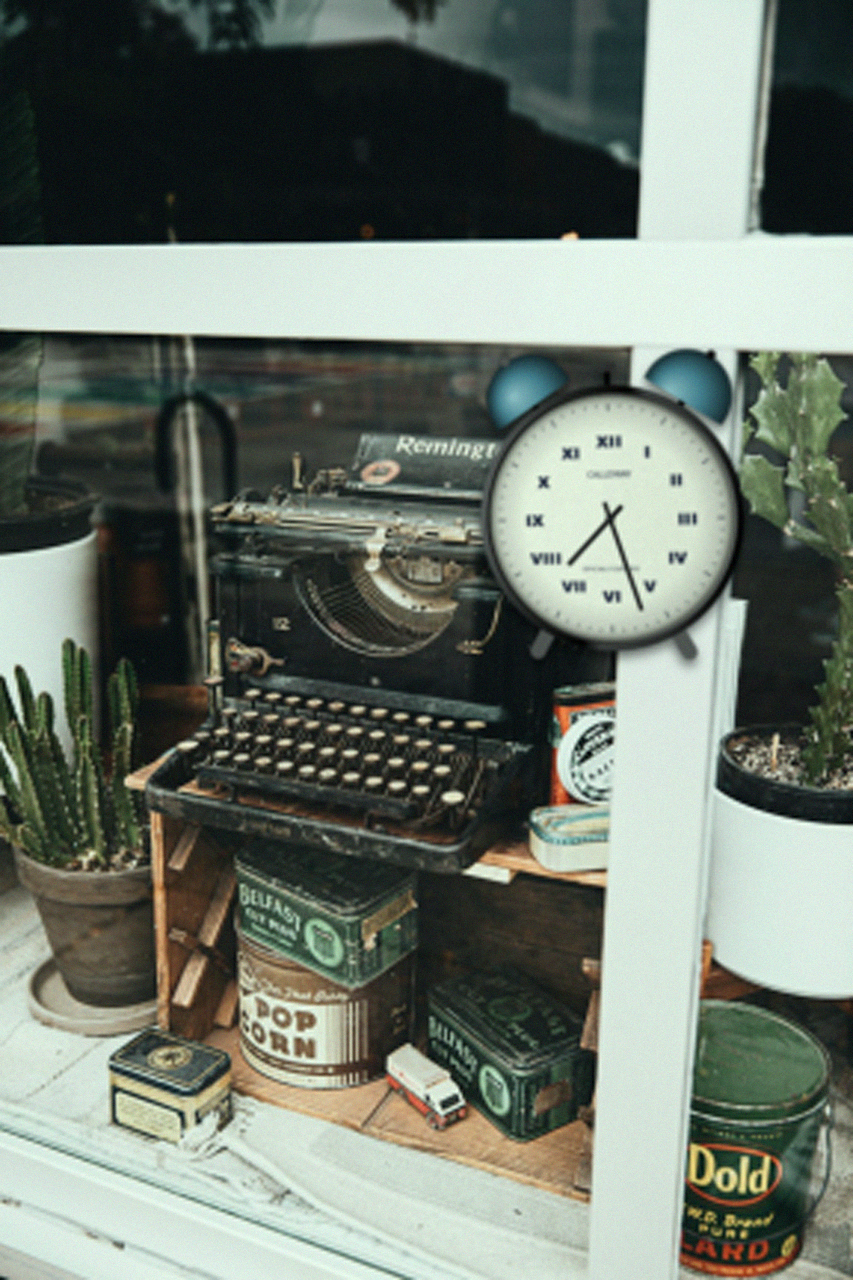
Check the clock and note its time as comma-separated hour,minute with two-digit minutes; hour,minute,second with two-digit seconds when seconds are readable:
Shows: 7,27
